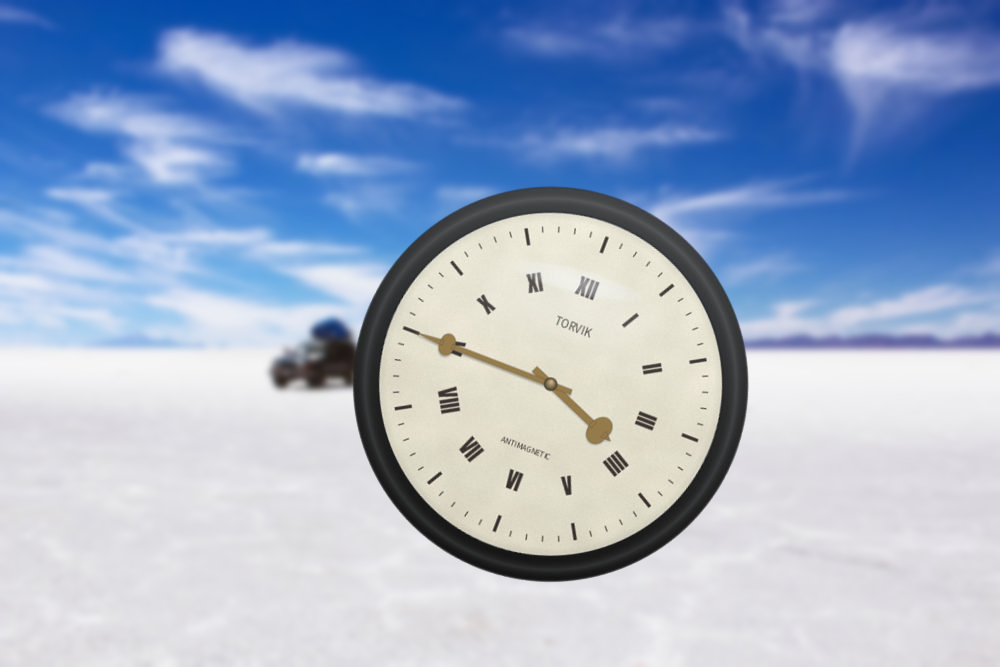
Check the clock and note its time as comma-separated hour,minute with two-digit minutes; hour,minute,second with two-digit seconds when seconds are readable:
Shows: 3,45
